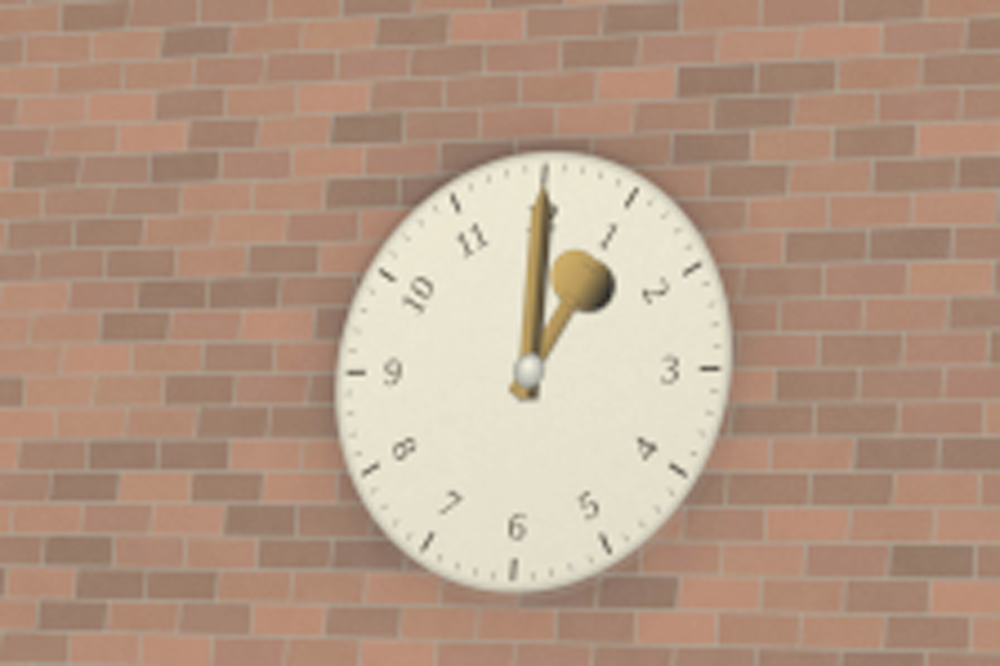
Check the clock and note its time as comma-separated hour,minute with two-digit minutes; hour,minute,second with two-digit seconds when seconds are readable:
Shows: 1,00
